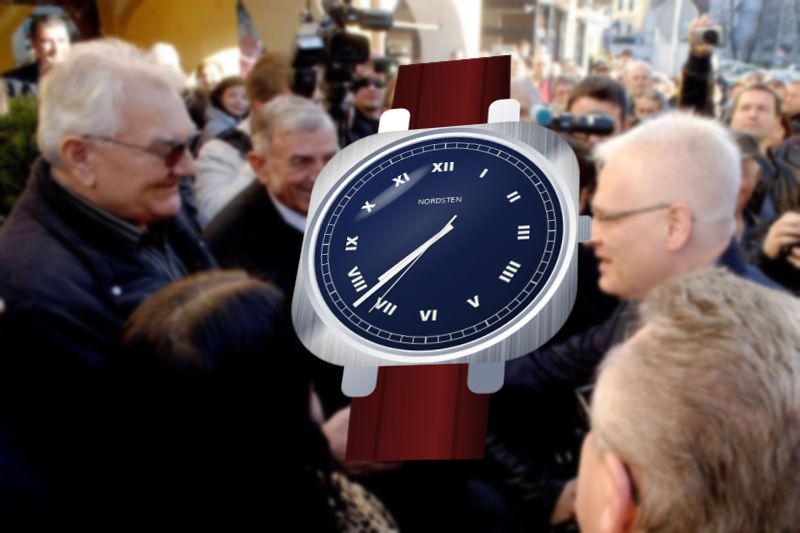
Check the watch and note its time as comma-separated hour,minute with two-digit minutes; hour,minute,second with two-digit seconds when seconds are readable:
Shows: 7,37,36
